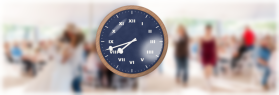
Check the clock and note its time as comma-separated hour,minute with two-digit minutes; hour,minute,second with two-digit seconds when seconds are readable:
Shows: 7,42
